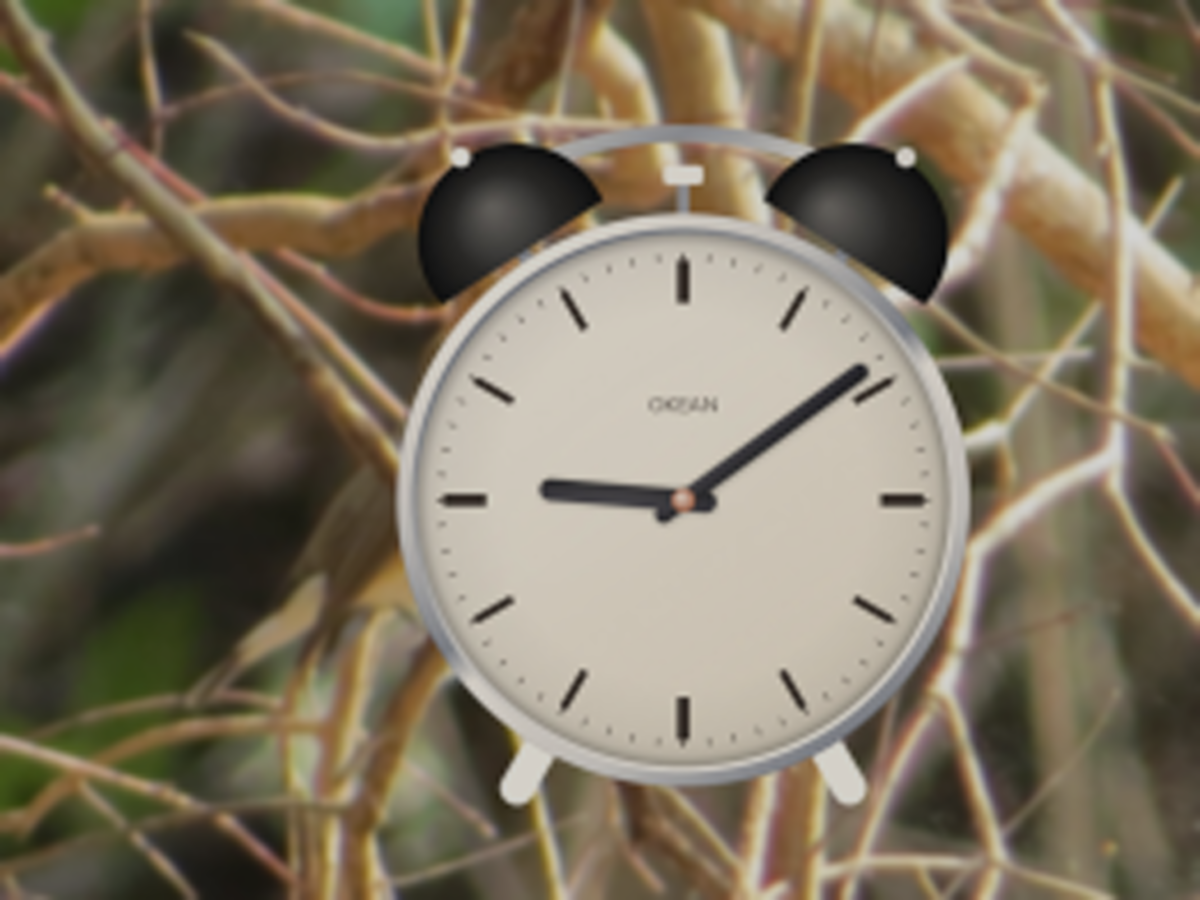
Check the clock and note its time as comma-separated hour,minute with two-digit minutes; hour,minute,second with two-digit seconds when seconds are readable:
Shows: 9,09
